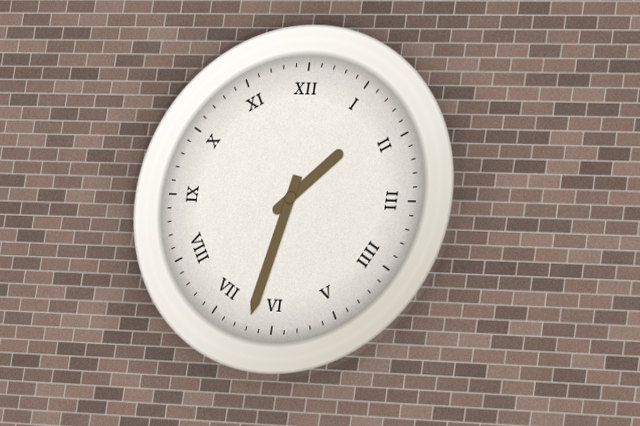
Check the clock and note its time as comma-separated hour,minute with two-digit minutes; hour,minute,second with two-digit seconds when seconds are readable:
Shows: 1,32
